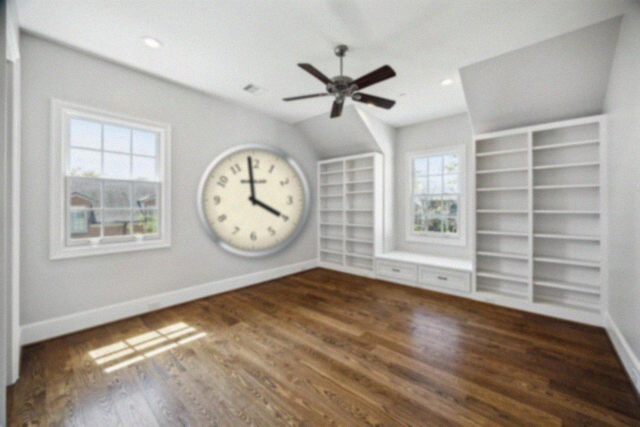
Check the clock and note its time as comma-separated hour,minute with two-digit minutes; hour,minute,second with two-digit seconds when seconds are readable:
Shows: 3,59
